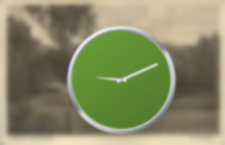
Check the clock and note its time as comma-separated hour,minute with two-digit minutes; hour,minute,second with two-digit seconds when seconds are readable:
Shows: 9,11
